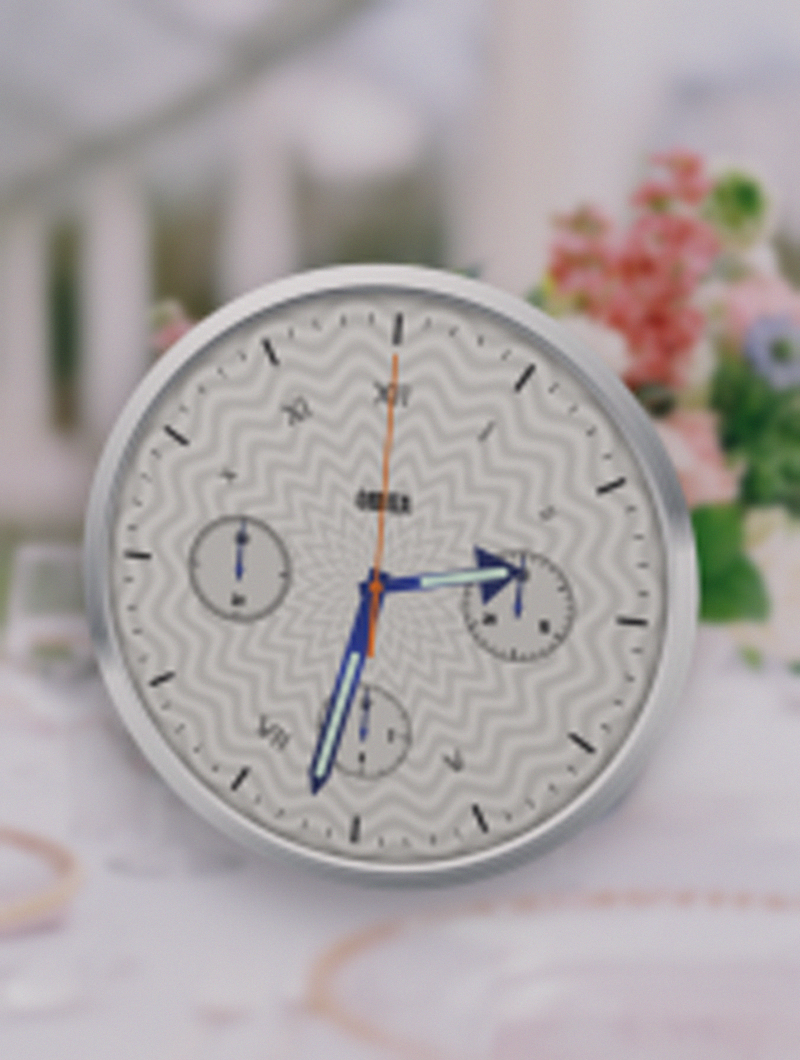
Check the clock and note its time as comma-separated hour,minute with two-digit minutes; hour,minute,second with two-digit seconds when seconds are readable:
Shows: 2,32
